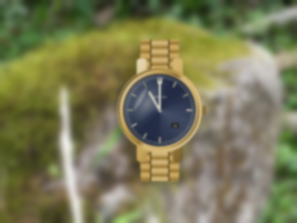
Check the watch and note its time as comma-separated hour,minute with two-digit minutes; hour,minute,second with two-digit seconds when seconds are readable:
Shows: 11,00
